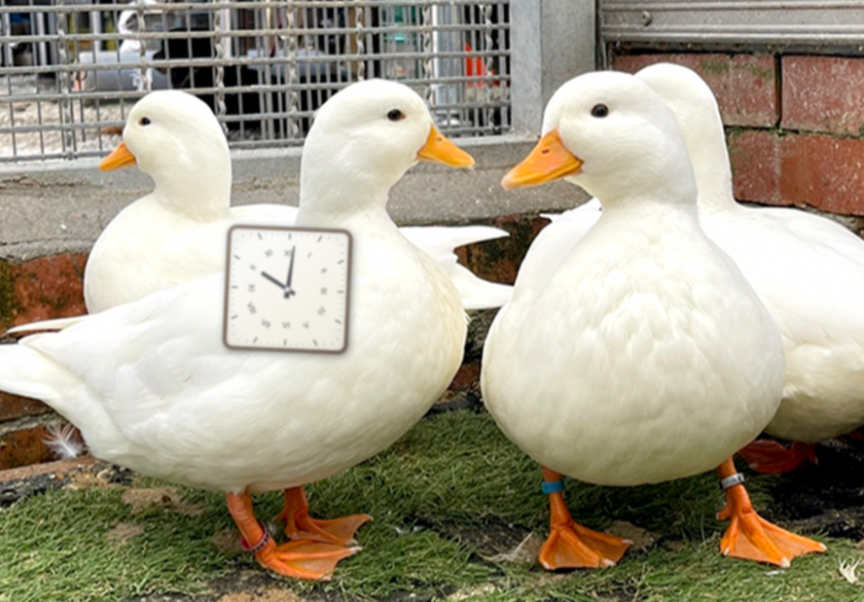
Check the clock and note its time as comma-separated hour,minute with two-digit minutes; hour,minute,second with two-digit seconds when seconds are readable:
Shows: 10,01
